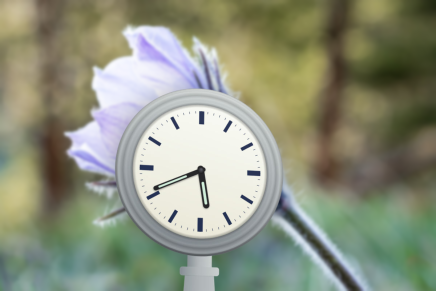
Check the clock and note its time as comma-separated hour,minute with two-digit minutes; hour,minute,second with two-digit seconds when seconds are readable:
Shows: 5,41
